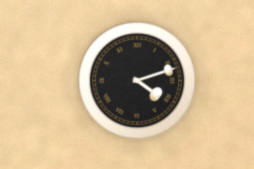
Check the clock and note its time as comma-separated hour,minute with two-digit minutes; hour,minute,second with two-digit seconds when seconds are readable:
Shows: 4,12
